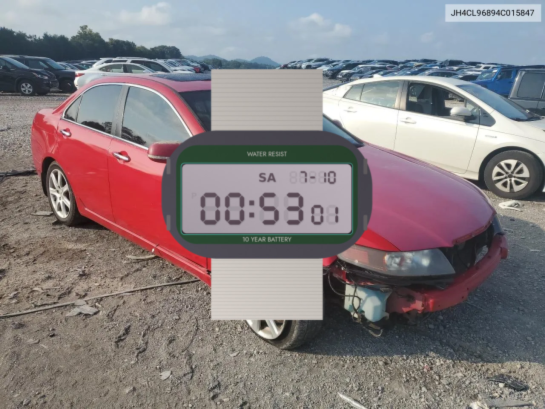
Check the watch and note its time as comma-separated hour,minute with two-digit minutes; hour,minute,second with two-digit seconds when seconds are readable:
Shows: 0,53,01
